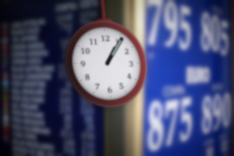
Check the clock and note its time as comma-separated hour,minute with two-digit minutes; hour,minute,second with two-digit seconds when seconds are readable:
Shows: 1,06
